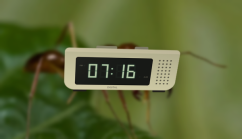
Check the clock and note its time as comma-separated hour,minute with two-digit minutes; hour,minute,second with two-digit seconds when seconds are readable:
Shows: 7,16
